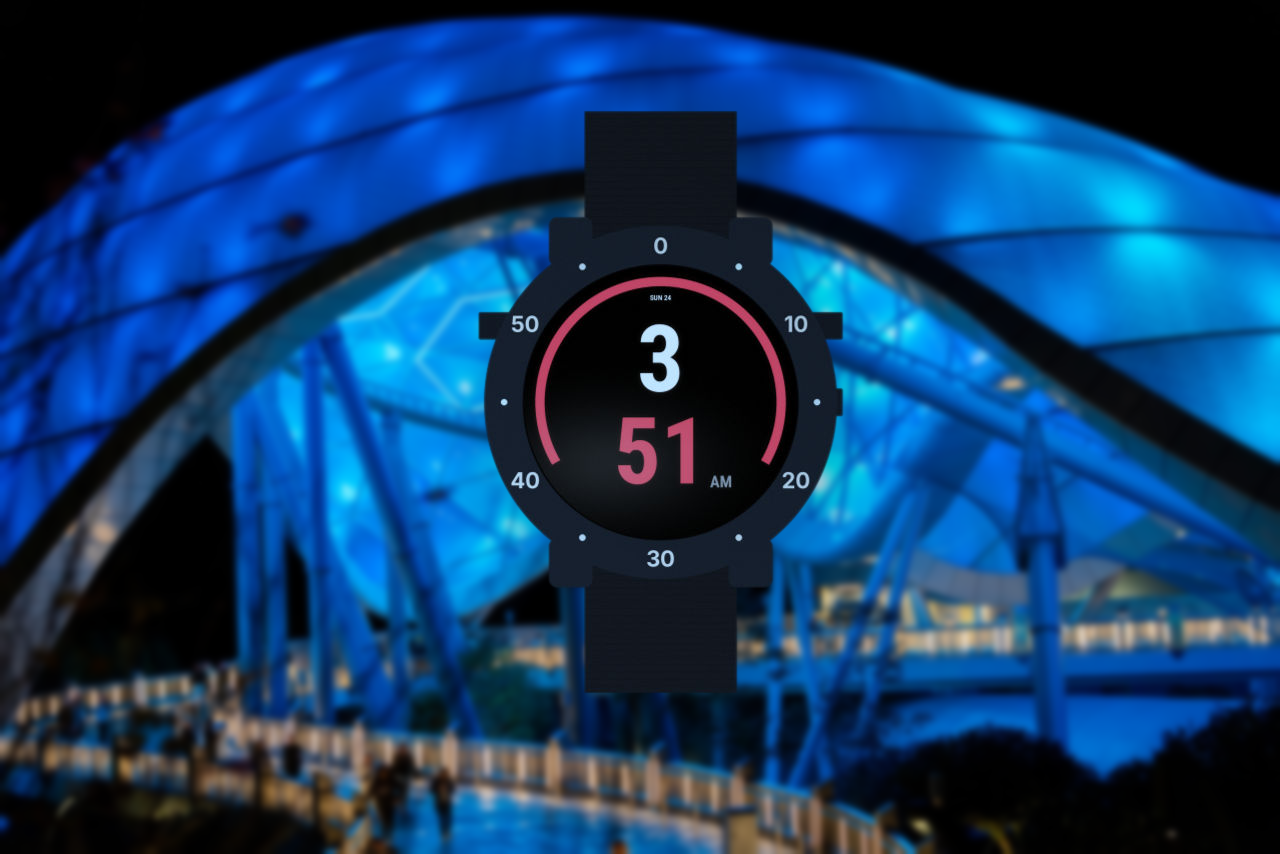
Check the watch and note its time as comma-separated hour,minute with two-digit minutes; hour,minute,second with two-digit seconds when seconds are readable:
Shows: 3,51
